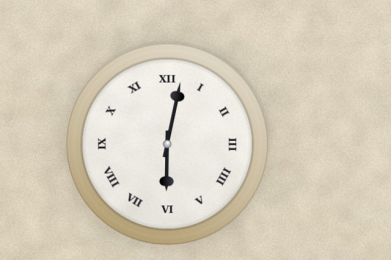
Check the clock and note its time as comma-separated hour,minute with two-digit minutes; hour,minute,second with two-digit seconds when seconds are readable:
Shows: 6,02
